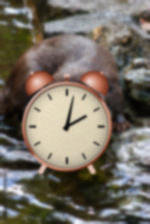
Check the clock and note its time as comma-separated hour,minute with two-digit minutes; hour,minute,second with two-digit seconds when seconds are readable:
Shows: 2,02
